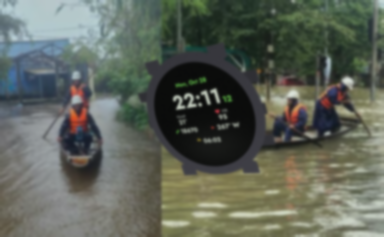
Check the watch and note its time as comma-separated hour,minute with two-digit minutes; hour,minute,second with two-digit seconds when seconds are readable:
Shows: 22,11
